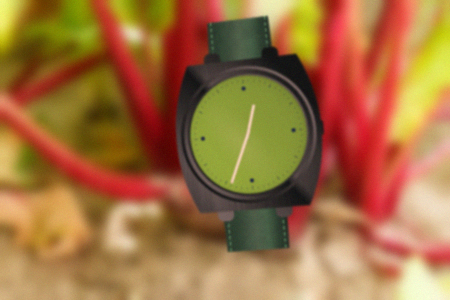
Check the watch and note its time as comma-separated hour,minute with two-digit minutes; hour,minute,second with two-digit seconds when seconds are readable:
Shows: 12,34
